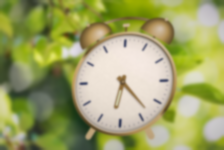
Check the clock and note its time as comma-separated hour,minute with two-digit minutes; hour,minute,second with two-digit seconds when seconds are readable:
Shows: 6,23
